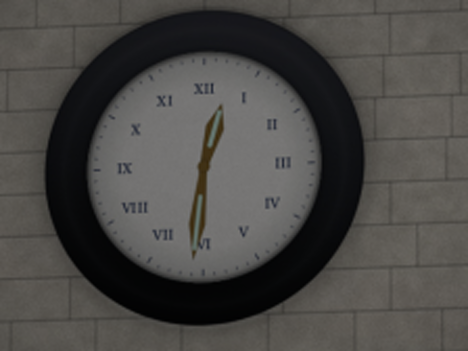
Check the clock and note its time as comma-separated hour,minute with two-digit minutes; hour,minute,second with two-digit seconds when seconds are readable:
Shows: 12,31
